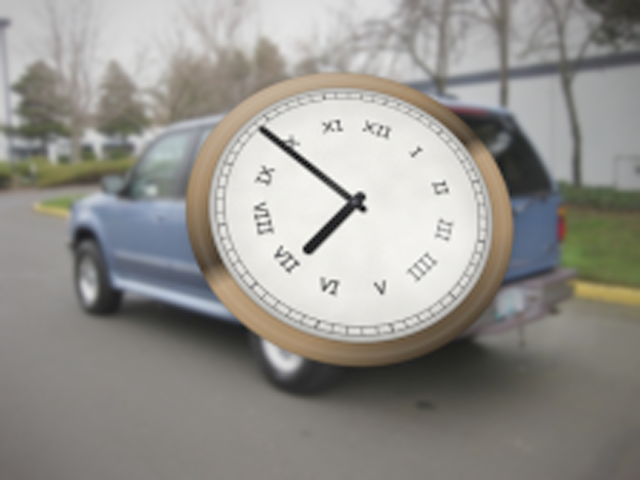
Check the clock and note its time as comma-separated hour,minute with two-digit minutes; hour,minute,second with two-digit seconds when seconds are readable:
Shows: 6,49
